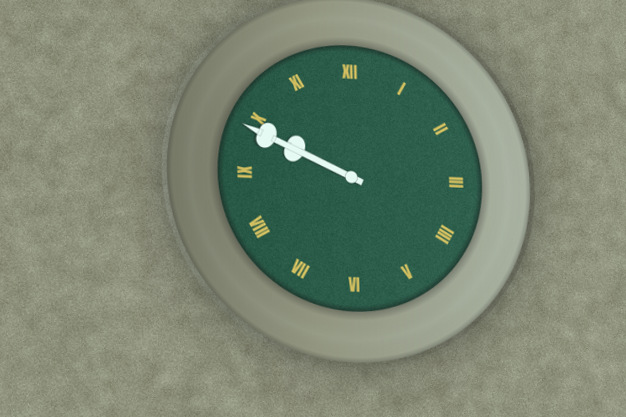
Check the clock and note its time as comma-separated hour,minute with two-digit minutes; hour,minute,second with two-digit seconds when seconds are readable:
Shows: 9,49
